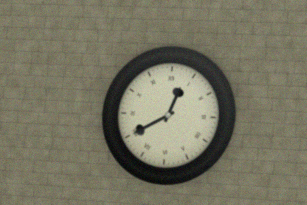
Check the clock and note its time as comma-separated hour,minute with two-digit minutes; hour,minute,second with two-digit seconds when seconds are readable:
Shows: 12,40
